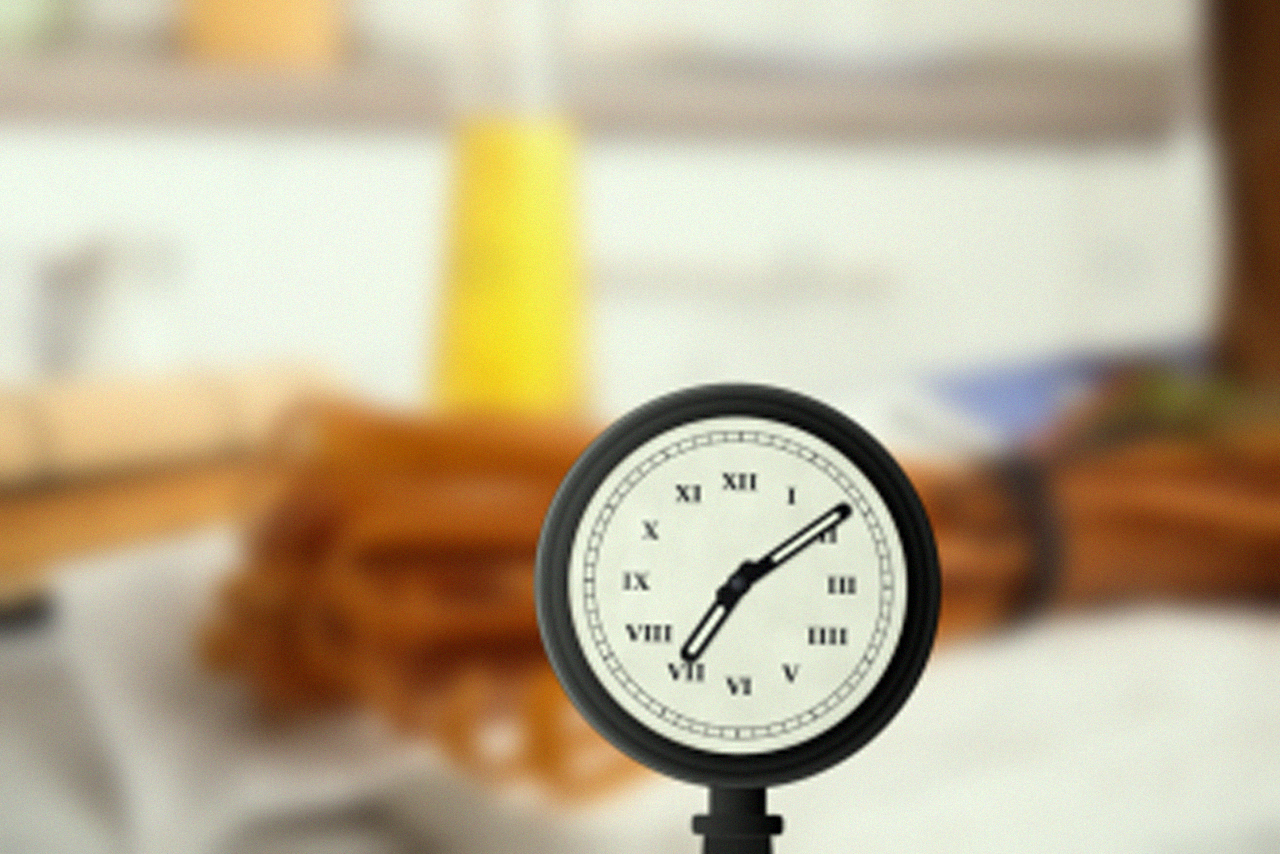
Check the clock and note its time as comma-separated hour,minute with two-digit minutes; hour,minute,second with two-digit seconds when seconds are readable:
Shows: 7,09
